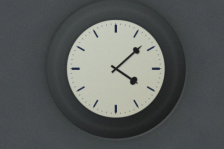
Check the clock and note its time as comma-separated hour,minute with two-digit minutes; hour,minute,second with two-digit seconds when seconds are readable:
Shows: 4,08
